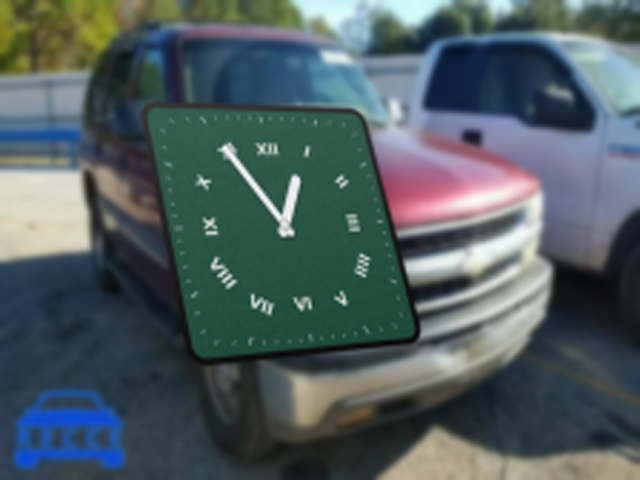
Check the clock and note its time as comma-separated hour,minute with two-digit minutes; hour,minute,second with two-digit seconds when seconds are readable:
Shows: 12,55
